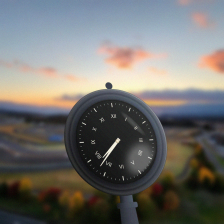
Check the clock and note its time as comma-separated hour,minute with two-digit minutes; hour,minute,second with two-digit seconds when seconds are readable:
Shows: 7,37
